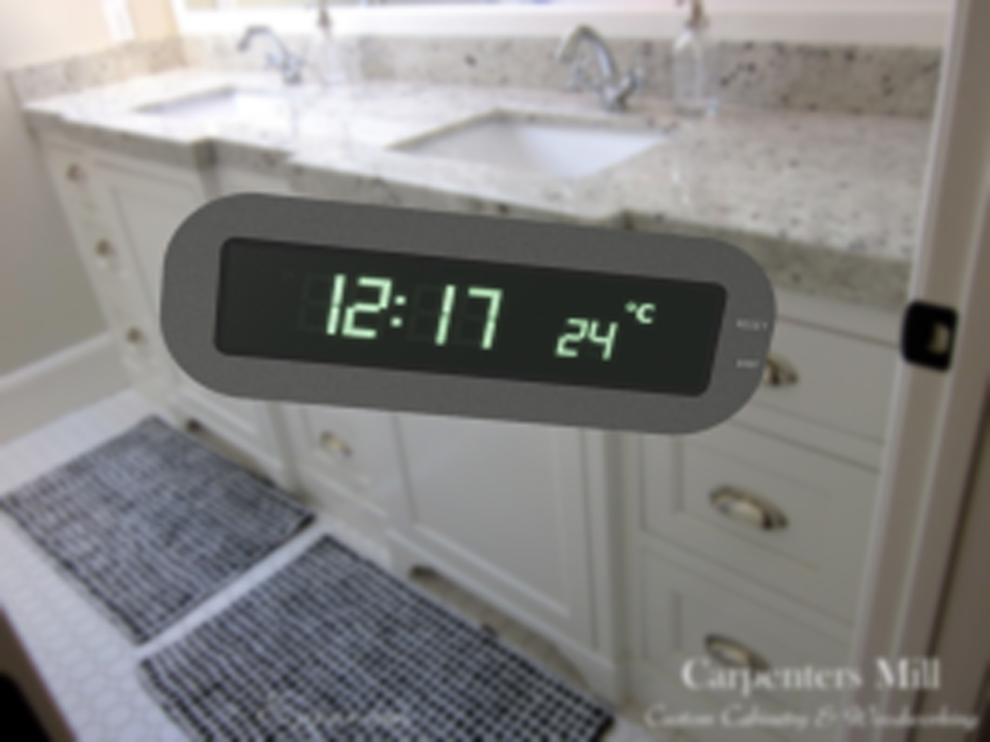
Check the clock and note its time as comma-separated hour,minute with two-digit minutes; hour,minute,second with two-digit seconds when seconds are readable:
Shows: 12,17
